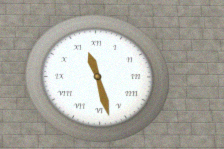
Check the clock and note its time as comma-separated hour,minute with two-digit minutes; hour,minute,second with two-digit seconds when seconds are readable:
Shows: 11,28
